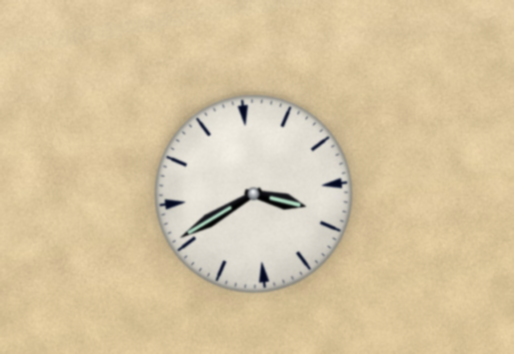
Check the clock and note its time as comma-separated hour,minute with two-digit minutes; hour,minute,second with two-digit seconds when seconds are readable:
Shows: 3,41
